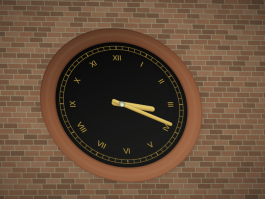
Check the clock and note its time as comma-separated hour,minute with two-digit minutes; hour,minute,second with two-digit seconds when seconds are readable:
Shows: 3,19
